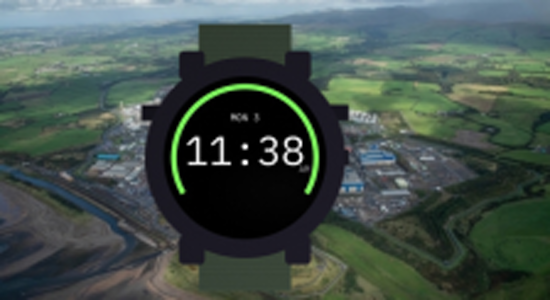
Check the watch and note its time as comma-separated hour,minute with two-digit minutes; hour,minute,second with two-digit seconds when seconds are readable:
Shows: 11,38
